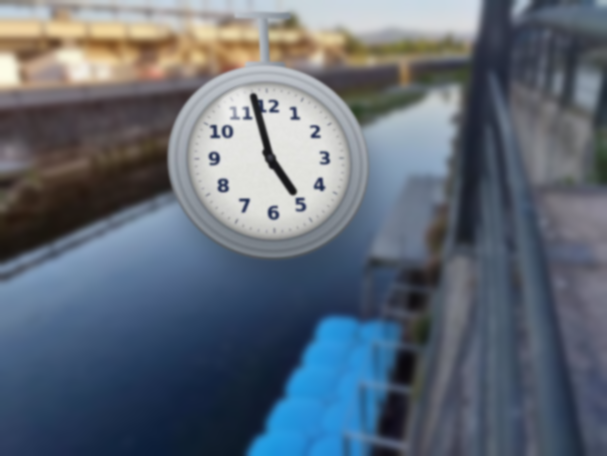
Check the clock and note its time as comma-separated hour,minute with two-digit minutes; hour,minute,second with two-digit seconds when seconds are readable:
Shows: 4,58
